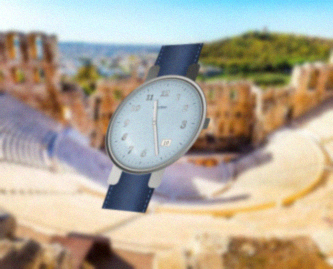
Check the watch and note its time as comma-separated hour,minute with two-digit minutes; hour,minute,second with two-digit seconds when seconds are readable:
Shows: 11,26
